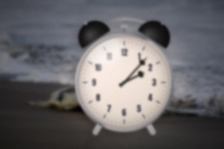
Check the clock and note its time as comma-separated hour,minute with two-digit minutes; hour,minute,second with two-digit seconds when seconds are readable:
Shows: 2,07
